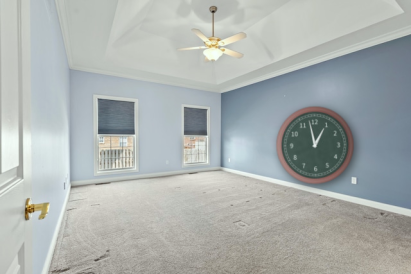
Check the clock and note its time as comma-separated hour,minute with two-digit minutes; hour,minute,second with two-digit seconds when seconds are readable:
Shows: 12,58
